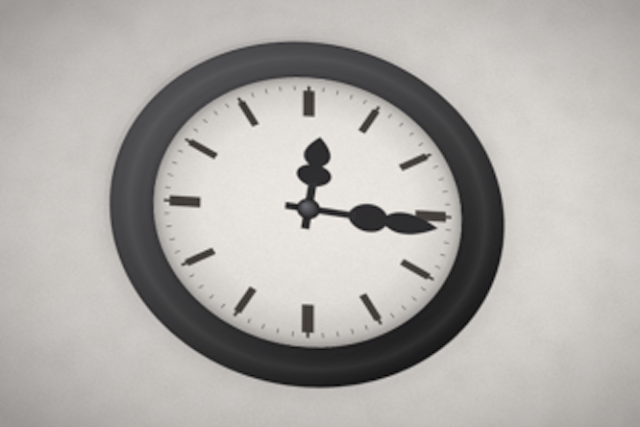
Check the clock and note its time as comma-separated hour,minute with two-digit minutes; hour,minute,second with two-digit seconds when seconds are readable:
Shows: 12,16
